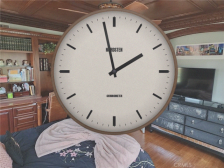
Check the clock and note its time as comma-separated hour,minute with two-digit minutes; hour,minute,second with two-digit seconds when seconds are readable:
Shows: 1,58
